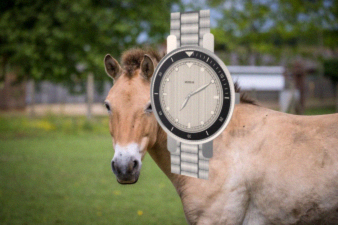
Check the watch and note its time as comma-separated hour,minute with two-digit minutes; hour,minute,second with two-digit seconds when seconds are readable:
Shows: 7,10
